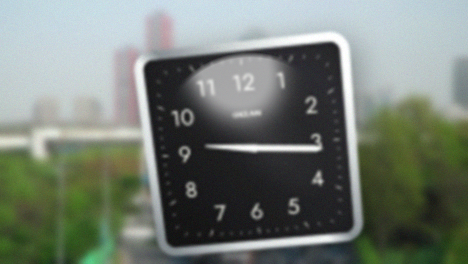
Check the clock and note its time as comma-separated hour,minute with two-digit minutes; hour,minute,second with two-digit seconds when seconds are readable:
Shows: 9,16
